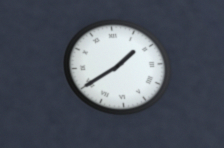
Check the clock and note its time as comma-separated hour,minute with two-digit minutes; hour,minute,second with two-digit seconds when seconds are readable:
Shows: 1,40
